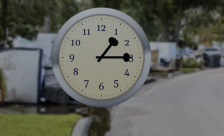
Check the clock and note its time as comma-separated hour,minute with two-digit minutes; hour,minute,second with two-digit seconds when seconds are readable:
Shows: 1,15
